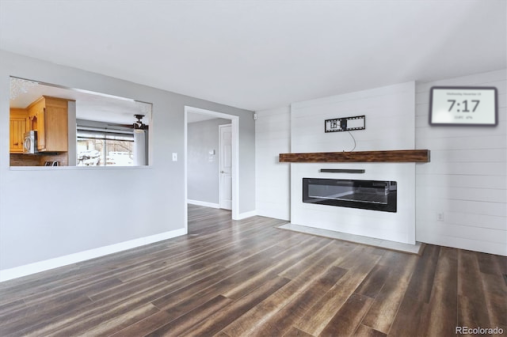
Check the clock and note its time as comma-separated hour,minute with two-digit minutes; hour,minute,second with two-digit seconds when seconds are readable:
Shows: 7,17
